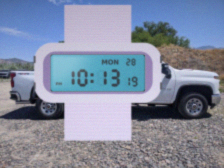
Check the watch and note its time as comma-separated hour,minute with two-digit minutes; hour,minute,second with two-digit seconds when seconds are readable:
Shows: 10,13,19
